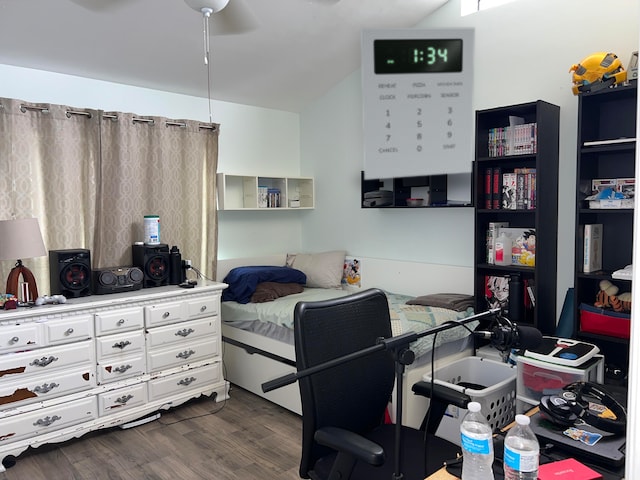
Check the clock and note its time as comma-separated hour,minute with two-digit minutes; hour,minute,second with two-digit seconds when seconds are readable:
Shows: 1,34
